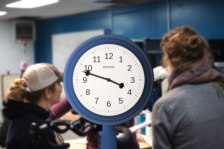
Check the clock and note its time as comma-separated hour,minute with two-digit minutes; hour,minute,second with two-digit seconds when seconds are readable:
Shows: 3,48
